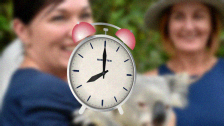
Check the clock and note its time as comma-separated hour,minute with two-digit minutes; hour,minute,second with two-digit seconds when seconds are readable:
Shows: 8,00
